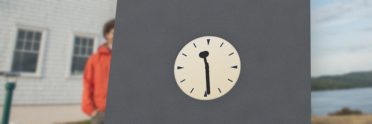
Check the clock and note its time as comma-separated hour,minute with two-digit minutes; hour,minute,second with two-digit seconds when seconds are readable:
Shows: 11,29
